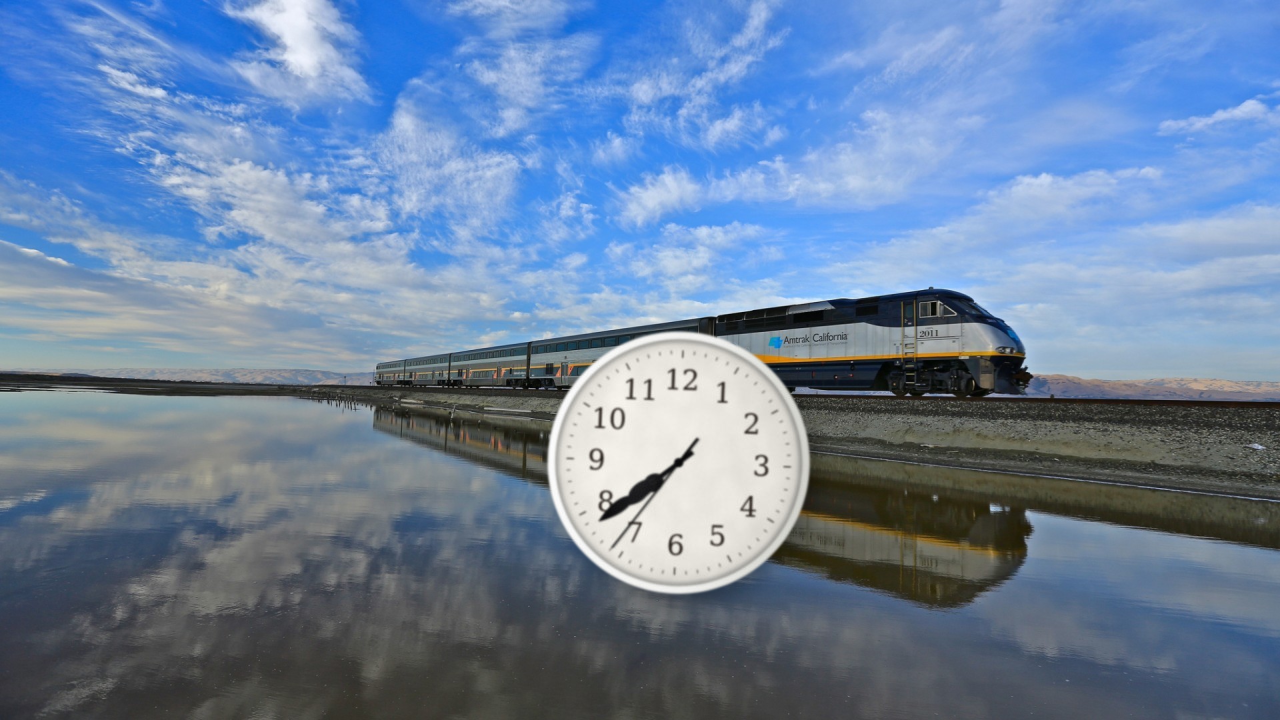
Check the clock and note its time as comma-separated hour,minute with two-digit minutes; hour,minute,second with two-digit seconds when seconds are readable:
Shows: 7,38,36
